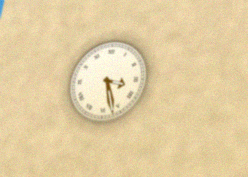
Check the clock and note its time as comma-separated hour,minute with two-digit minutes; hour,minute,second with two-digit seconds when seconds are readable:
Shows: 3,27
